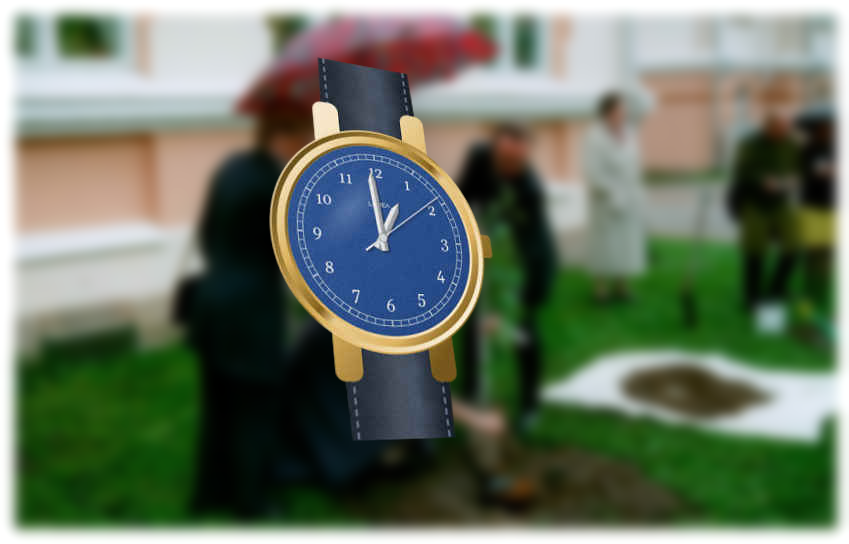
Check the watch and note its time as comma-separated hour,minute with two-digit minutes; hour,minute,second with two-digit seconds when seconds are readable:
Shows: 12,59,09
